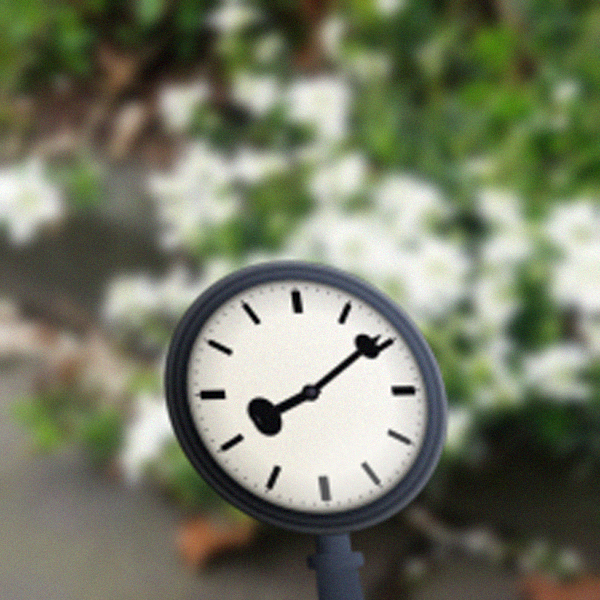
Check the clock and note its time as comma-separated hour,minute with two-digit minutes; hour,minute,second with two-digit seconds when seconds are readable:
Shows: 8,09
